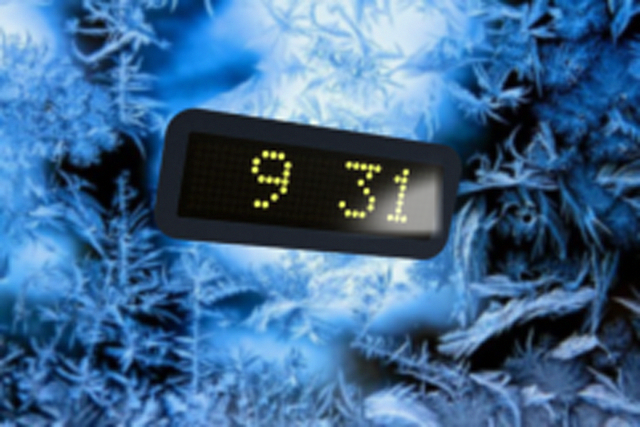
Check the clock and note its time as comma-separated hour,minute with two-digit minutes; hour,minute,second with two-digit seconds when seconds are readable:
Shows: 9,31
